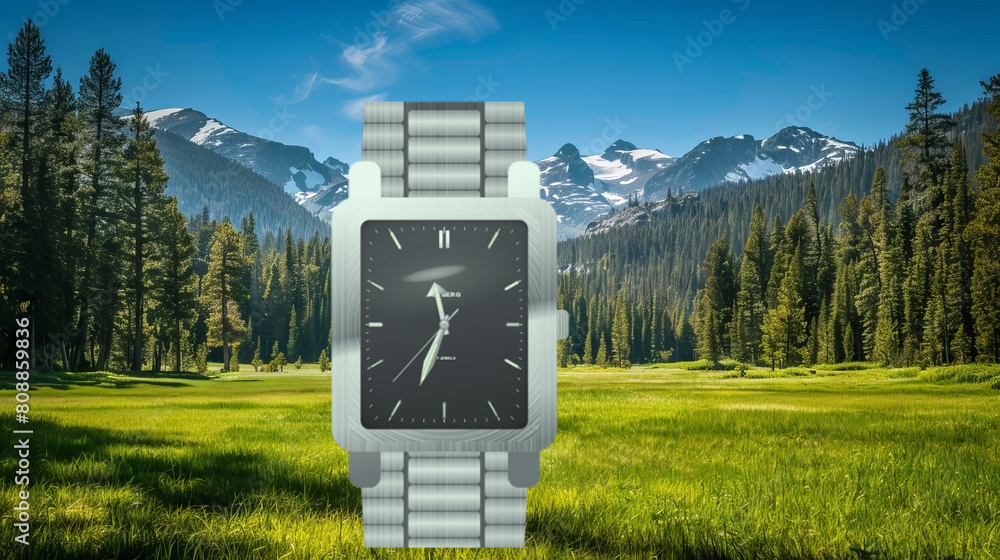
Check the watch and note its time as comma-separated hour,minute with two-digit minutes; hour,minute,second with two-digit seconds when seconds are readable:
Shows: 11,33,37
